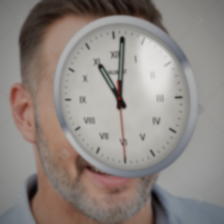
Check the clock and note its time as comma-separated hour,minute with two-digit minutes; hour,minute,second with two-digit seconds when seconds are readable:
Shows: 11,01,30
